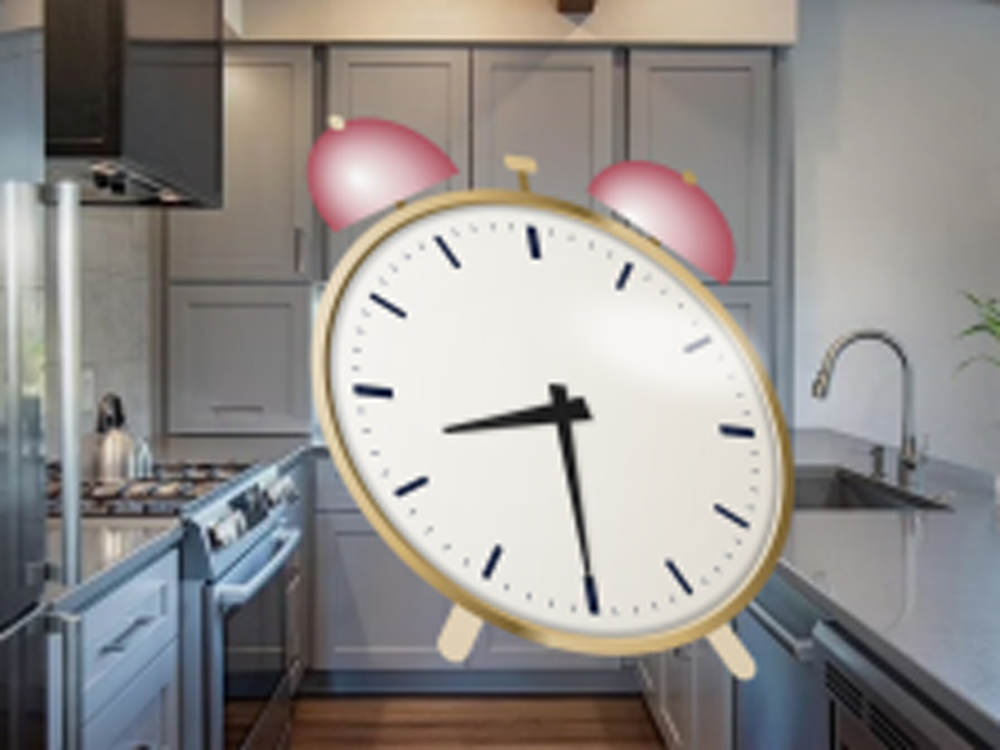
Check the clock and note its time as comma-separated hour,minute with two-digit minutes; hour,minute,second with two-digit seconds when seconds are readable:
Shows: 8,30
